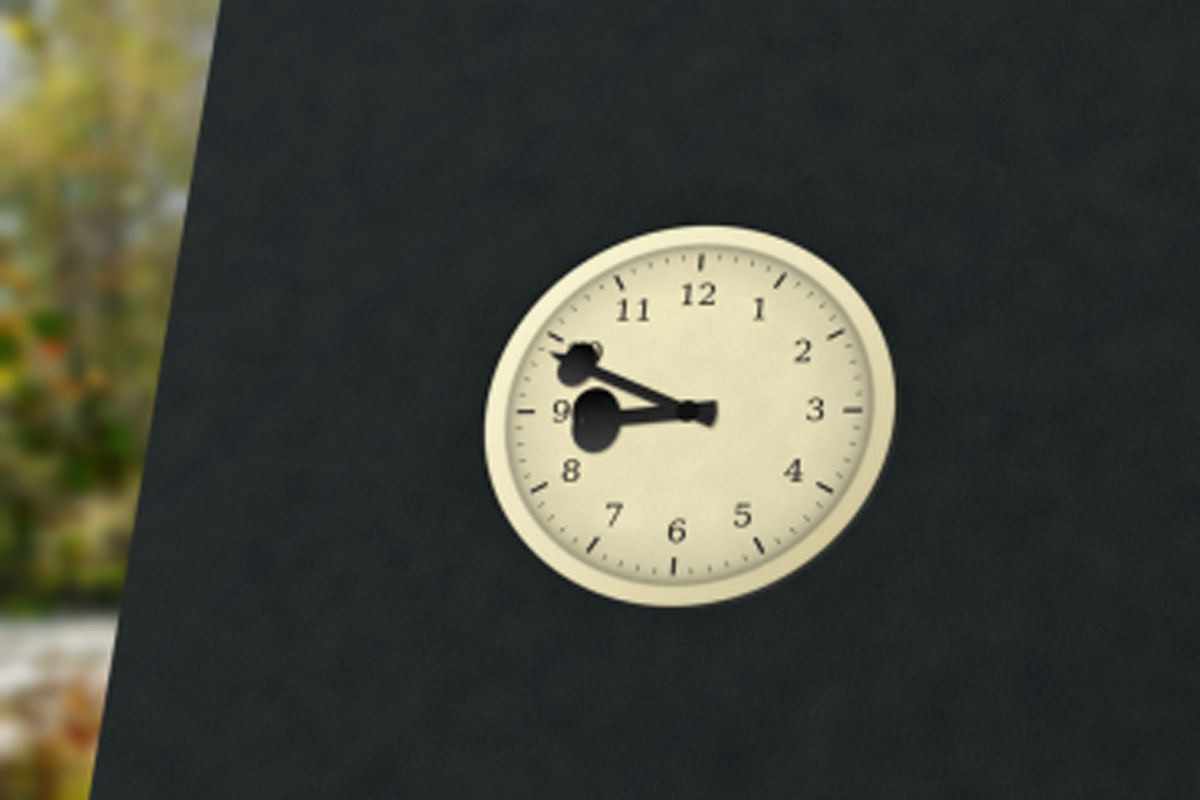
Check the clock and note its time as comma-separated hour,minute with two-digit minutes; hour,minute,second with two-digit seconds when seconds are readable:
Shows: 8,49
